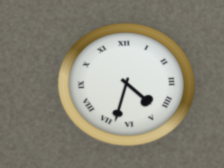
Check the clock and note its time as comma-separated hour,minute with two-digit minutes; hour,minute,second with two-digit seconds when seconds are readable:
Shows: 4,33
